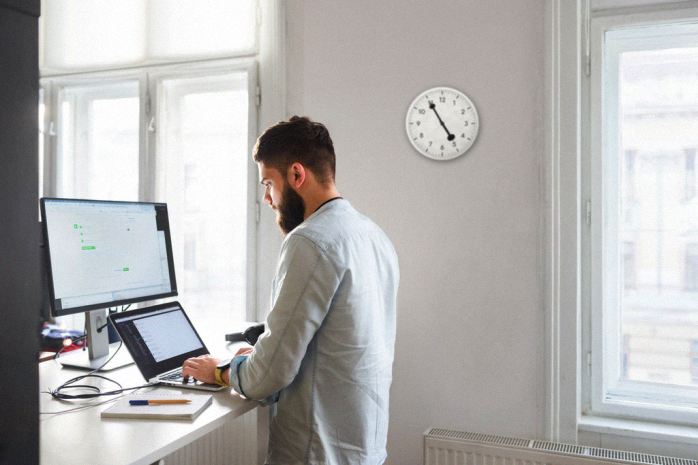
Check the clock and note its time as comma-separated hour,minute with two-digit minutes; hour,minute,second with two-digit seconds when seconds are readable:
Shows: 4,55
